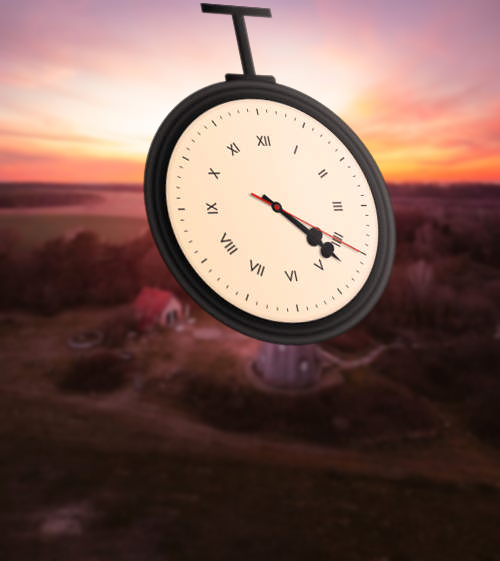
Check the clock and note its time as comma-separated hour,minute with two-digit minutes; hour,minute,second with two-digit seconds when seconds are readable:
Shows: 4,22,20
